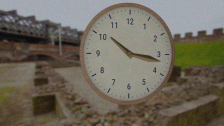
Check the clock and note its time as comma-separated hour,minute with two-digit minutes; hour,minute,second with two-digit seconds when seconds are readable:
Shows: 10,17
